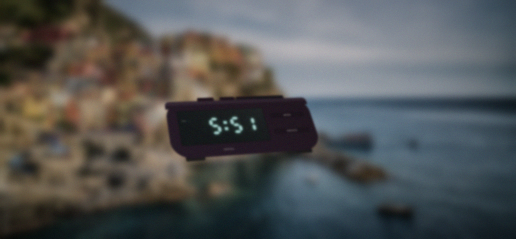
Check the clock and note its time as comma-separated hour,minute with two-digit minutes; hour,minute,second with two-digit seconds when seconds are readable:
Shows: 5,51
